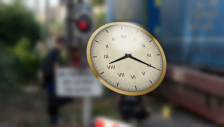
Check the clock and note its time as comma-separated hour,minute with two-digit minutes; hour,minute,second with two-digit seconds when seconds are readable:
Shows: 8,20
